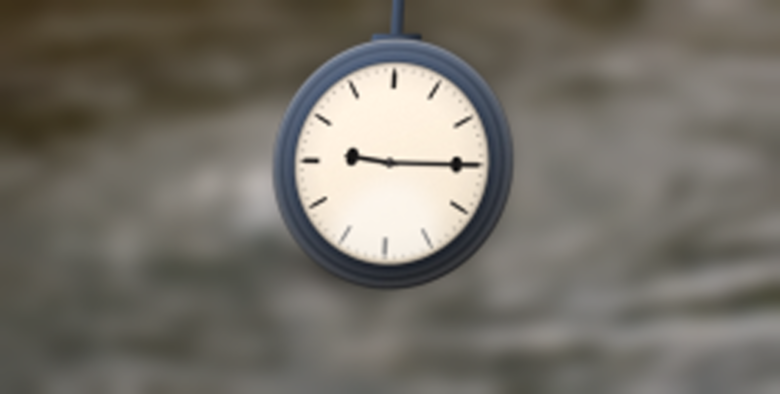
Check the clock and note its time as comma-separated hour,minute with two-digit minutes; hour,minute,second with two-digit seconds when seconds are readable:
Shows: 9,15
